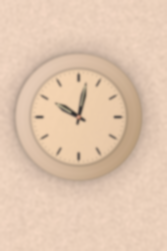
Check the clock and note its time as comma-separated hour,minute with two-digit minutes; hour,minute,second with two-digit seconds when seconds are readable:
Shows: 10,02
